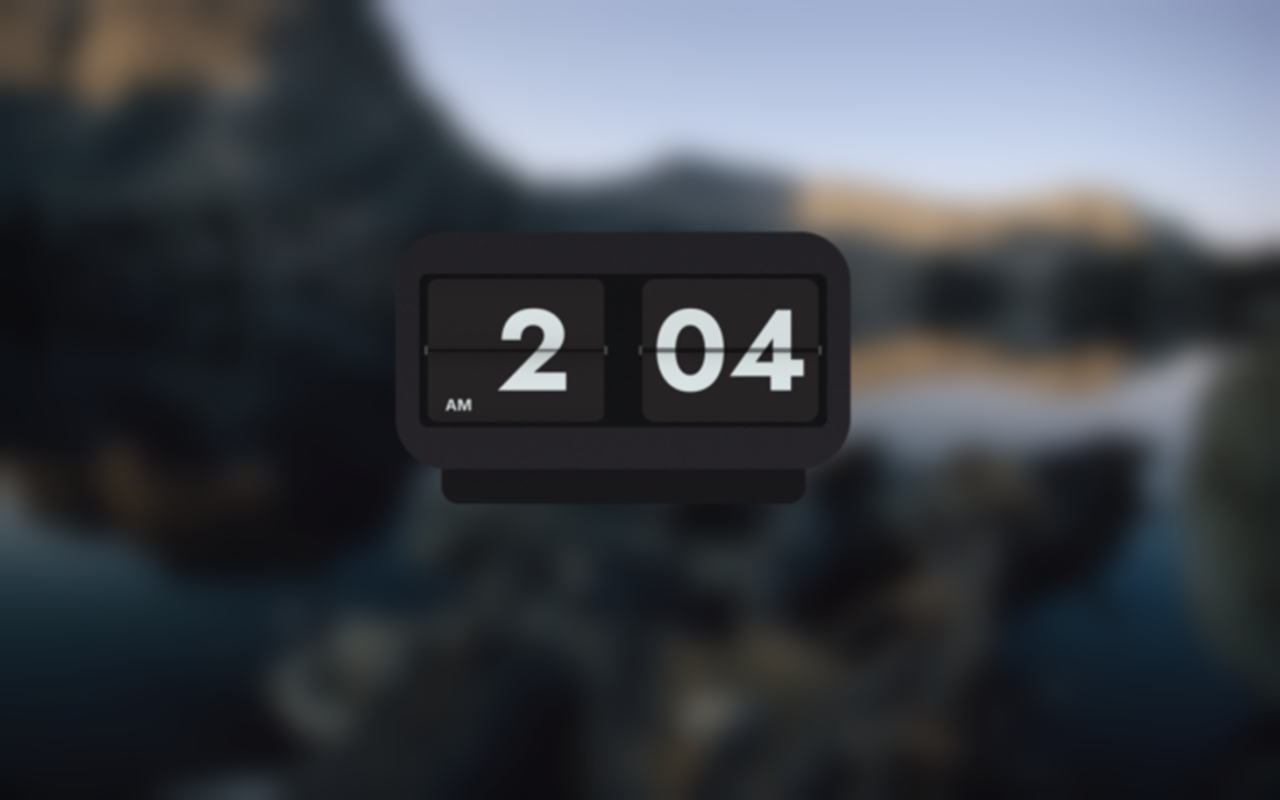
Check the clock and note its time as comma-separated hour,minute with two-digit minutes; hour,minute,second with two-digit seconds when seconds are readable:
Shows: 2,04
